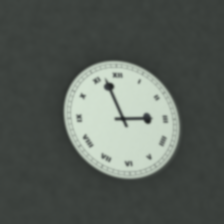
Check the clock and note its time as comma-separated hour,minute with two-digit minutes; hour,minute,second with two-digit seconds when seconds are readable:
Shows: 2,57
